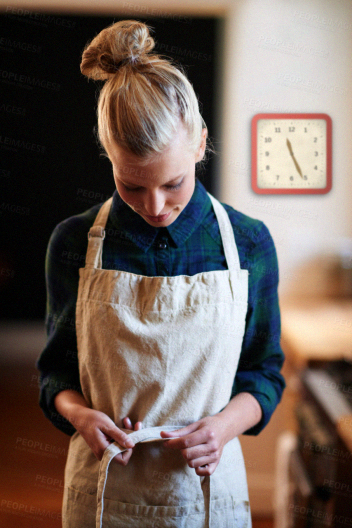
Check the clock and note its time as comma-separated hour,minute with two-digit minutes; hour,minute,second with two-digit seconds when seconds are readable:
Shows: 11,26
